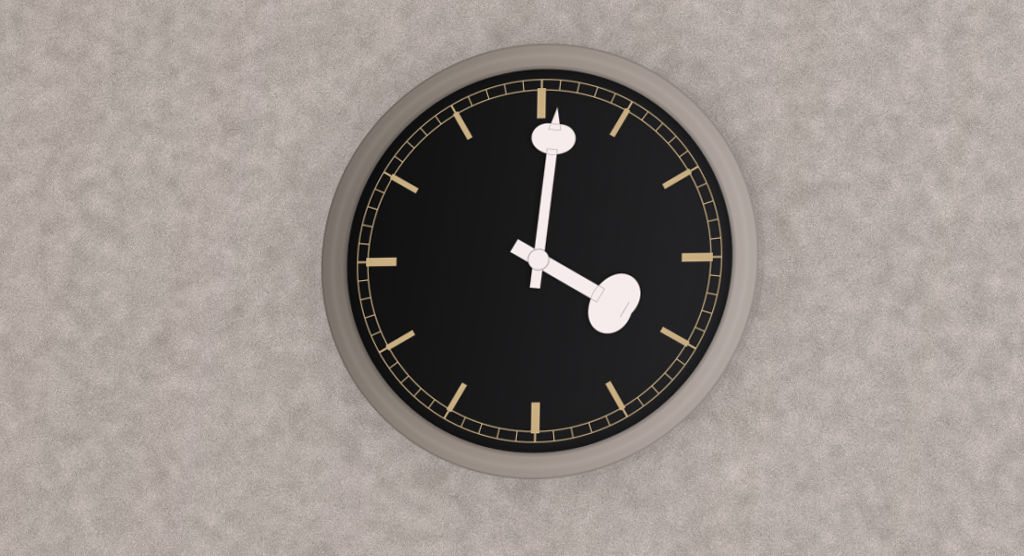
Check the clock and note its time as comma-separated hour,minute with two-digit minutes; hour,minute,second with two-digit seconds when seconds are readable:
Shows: 4,01
